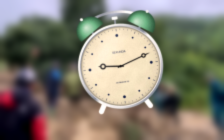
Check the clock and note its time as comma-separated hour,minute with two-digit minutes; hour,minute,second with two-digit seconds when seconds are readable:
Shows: 9,12
